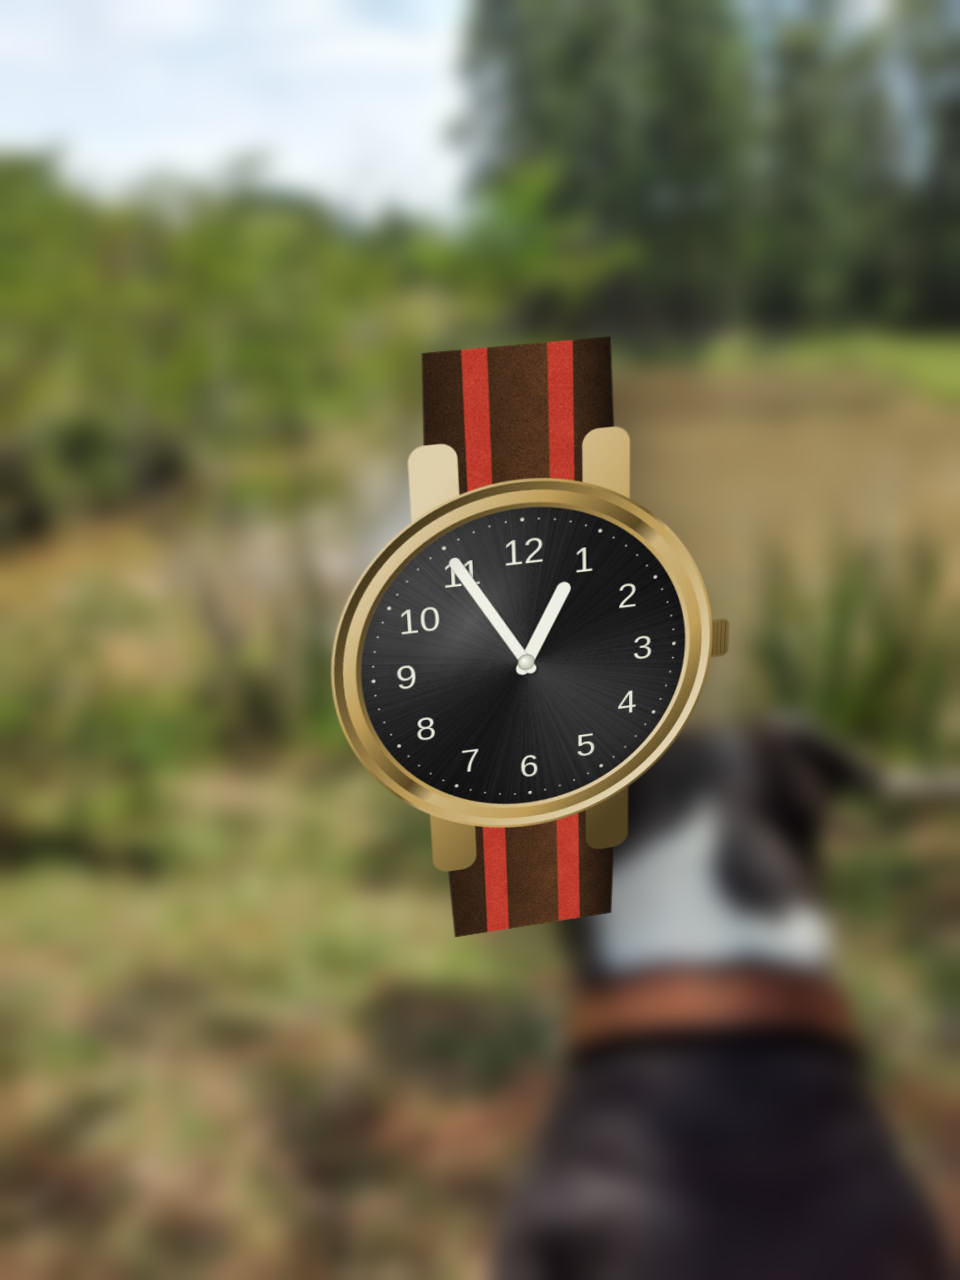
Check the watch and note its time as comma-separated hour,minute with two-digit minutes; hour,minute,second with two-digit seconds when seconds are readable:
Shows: 12,55
